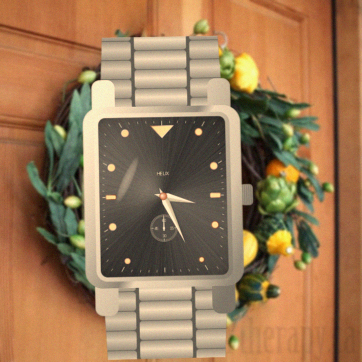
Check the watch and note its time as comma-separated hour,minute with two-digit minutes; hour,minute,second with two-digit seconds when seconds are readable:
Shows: 3,26
